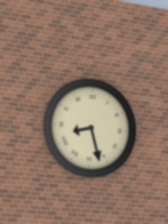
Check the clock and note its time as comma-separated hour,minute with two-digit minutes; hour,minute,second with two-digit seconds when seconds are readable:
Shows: 8,27
